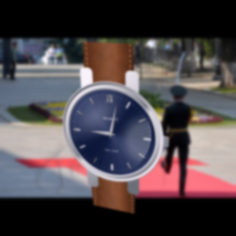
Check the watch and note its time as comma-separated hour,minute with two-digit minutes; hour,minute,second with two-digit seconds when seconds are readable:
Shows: 9,02
